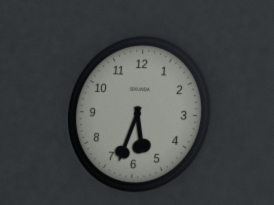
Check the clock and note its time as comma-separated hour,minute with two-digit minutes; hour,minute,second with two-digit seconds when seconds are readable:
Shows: 5,33
